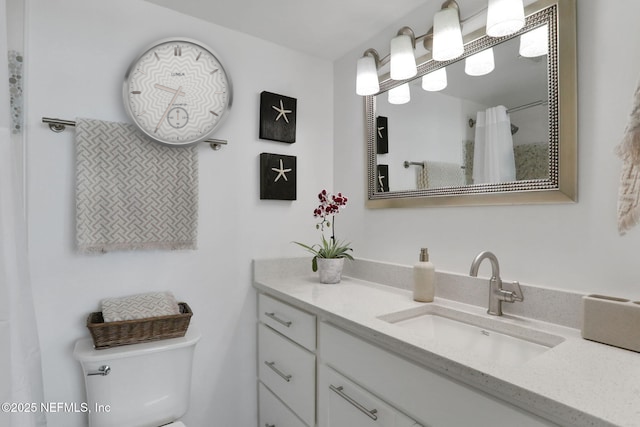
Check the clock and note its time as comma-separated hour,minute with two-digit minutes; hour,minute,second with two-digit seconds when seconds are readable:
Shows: 9,35
